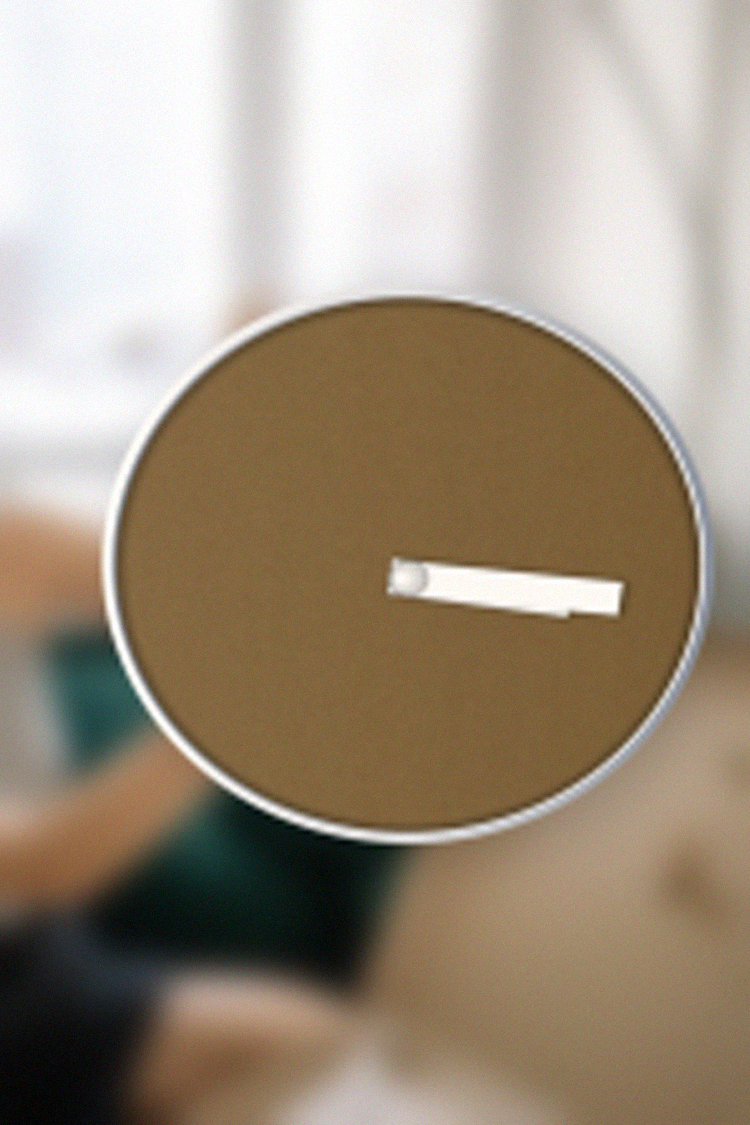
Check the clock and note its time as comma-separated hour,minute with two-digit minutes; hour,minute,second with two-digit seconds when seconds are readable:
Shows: 3,16
